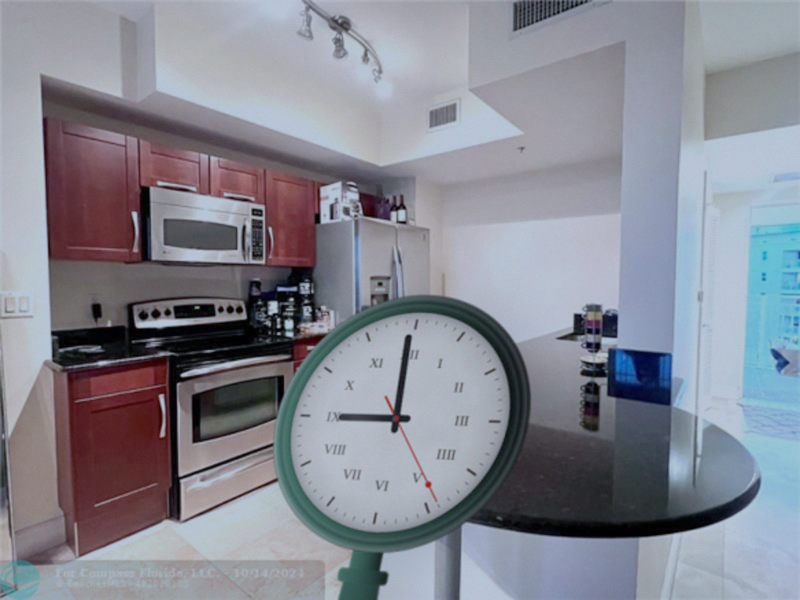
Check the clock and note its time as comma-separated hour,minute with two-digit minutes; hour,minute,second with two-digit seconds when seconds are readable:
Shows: 8,59,24
